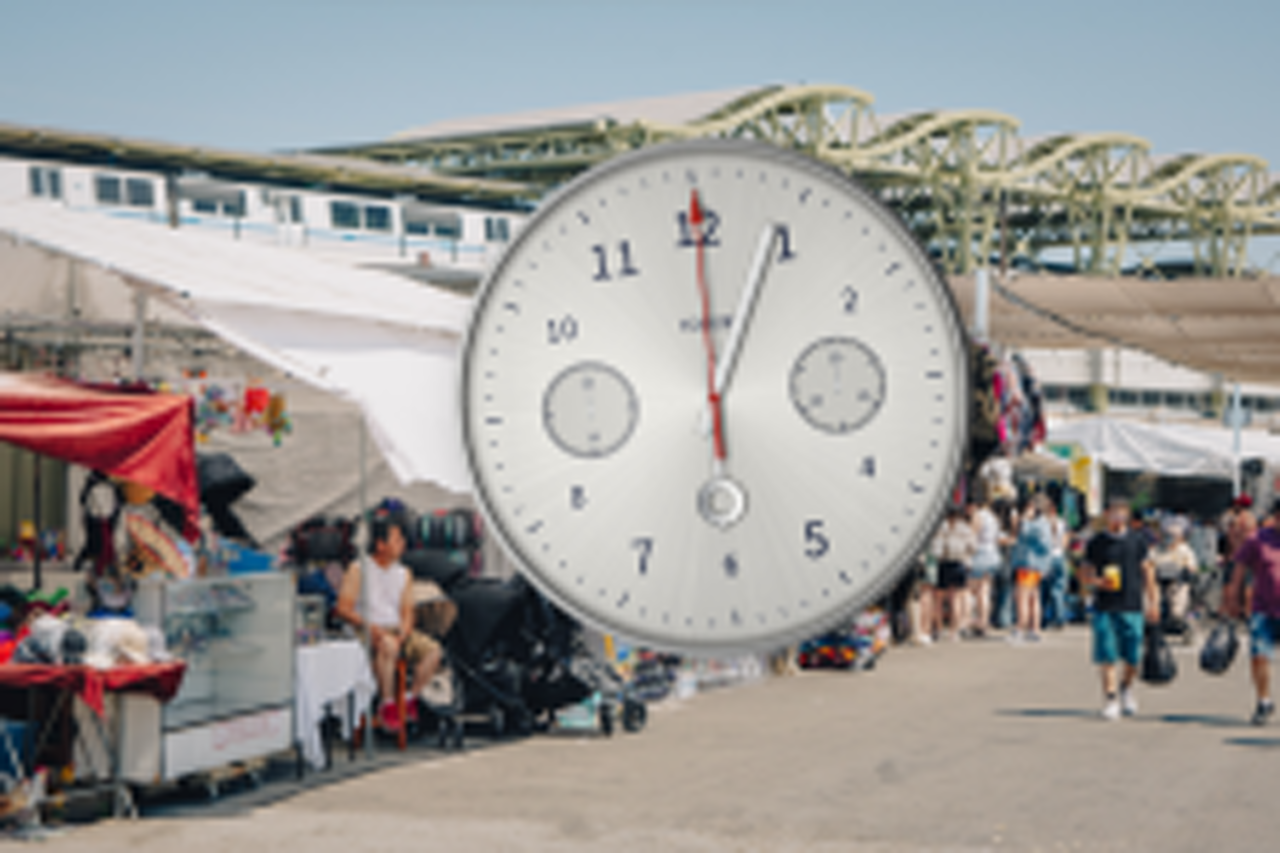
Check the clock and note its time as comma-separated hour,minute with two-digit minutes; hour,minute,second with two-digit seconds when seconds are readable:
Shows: 6,04
